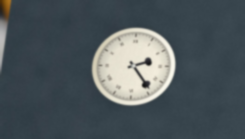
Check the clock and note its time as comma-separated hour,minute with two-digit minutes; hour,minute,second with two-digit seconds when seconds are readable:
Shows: 2,24
